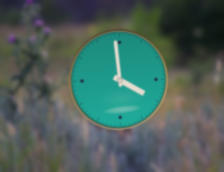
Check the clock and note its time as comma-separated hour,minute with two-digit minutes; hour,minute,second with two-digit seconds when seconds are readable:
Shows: 3,59
